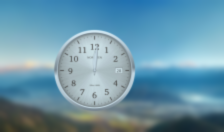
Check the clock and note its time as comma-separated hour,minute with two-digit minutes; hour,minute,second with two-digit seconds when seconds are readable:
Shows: 12,01
